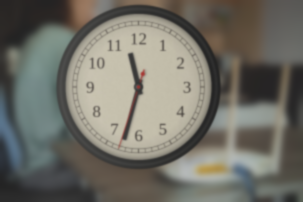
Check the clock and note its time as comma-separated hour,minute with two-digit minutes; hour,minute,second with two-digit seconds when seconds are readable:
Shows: 11,32,33
